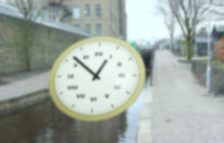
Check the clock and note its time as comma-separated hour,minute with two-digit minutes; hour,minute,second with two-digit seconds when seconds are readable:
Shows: 12,52
